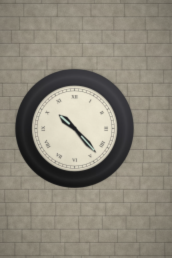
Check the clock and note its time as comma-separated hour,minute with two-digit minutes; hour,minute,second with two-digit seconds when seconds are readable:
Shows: 10,23
